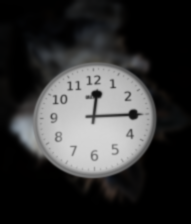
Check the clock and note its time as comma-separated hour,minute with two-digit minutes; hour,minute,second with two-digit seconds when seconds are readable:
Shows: 12,15
